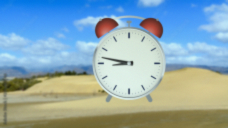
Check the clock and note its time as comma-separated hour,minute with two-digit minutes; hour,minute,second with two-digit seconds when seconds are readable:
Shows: 8,47
